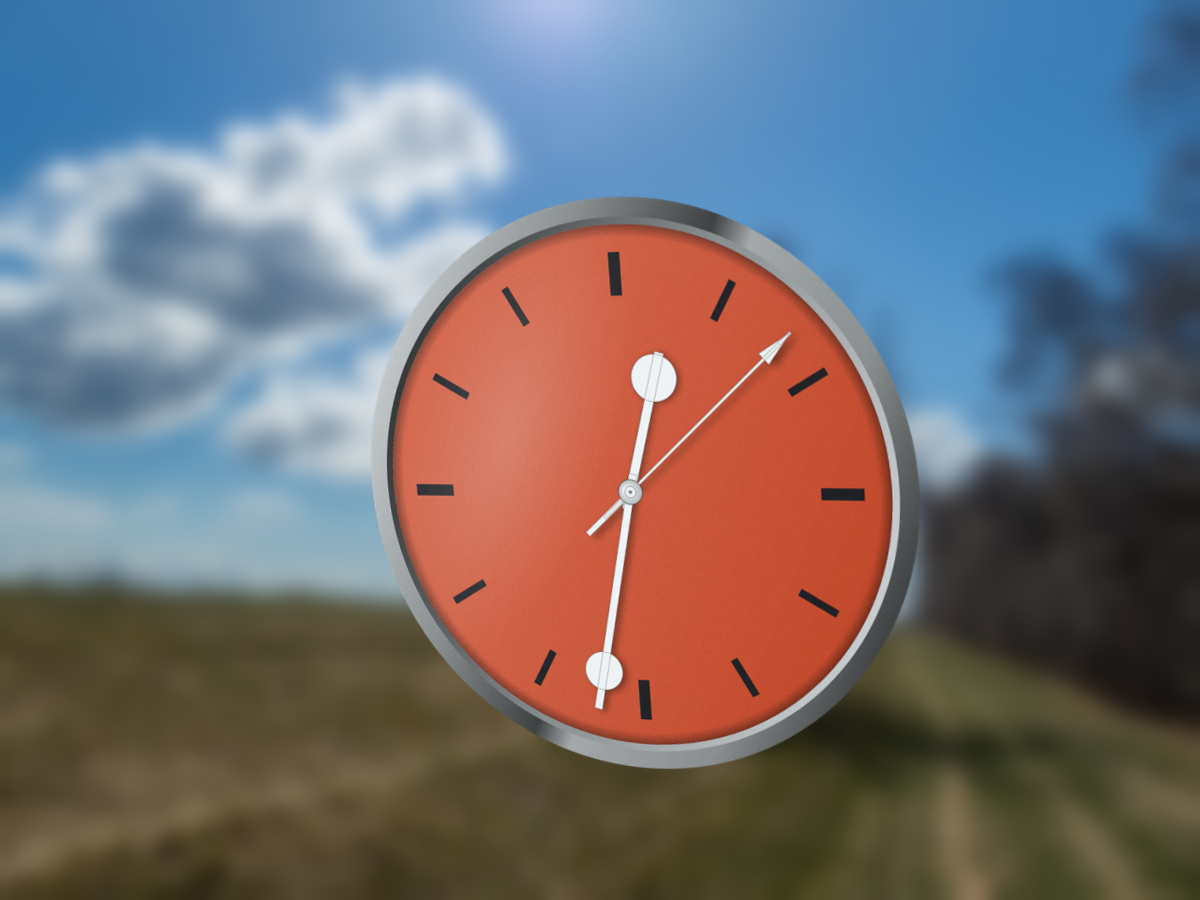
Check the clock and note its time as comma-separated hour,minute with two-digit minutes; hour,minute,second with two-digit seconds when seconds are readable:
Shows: 12,32,08
